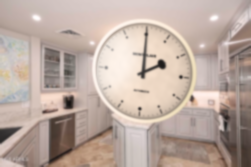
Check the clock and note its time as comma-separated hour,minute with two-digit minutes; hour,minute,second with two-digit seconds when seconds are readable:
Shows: 2,00
